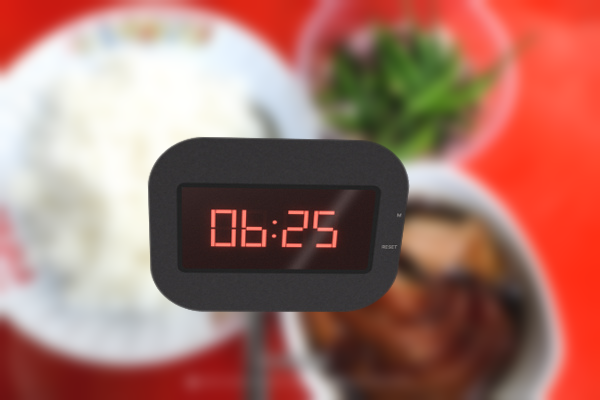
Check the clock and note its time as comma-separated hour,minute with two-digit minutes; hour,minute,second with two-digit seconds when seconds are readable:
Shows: 6,25
